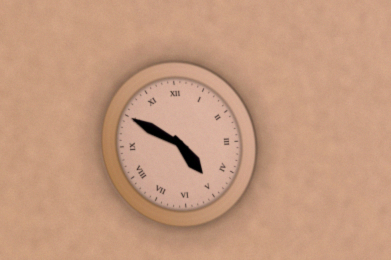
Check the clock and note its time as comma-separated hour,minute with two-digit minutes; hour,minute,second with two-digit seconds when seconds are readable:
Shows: 4,50
